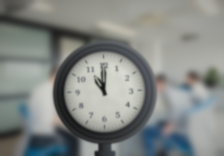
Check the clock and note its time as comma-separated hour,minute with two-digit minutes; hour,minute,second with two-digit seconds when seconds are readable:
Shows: 11,00
